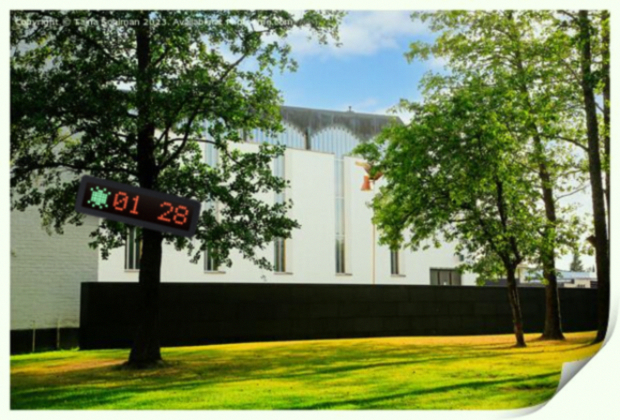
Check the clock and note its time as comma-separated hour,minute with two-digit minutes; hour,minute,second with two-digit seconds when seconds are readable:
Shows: 1,28
